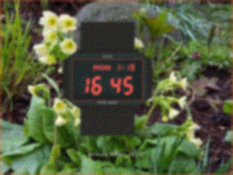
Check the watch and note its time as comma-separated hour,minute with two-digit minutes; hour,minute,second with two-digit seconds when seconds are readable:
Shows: 16,45
